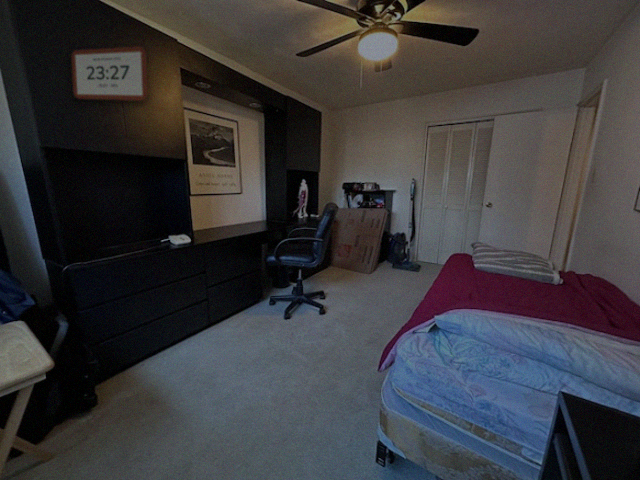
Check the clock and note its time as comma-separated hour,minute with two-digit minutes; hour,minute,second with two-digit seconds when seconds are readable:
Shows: 23,27
